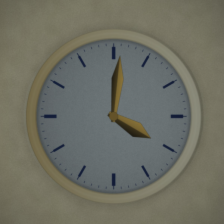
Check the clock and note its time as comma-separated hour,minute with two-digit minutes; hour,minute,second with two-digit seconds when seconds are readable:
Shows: 4,01
